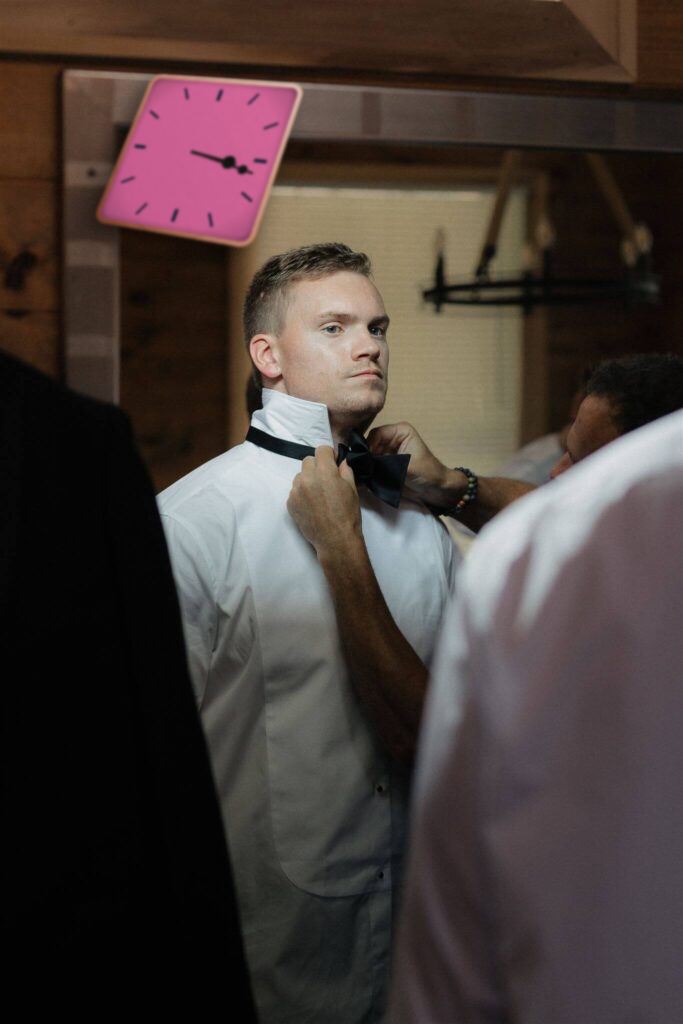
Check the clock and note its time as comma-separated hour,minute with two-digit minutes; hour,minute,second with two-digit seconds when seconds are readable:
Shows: 3,17
